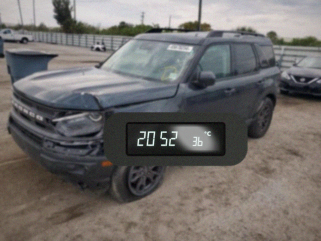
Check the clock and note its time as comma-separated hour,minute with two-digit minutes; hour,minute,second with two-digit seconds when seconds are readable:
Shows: 20,52
